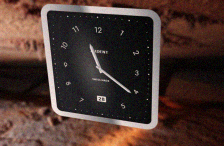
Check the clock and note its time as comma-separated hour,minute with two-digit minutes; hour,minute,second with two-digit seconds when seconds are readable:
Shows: 11,21
